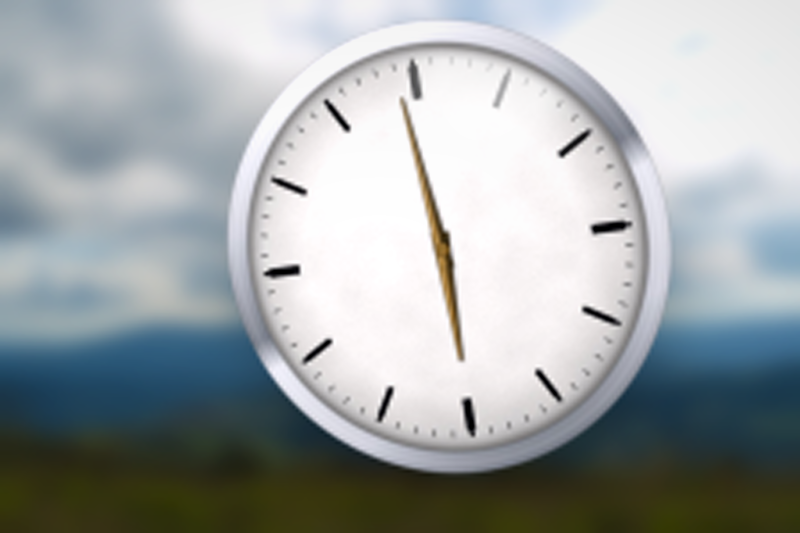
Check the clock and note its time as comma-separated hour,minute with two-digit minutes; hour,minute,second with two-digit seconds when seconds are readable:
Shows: 5,59
